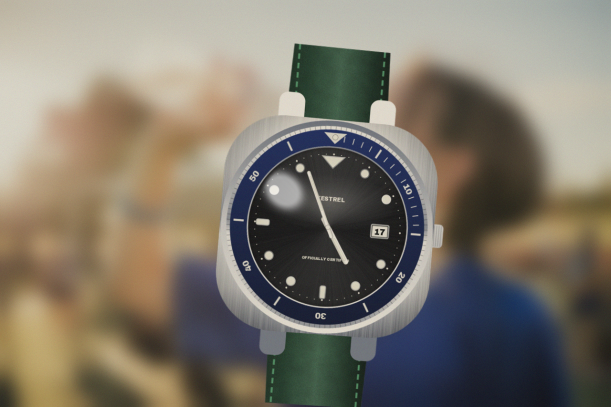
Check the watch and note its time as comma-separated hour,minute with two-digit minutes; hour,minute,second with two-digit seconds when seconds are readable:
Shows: 4,56
